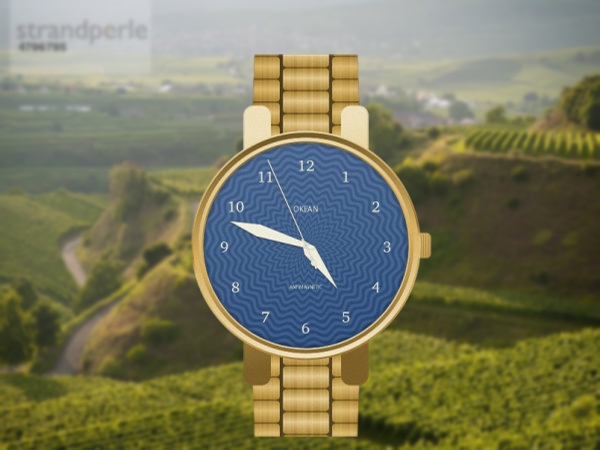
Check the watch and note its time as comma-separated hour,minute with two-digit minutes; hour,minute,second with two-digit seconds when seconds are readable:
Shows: 4,47,56
